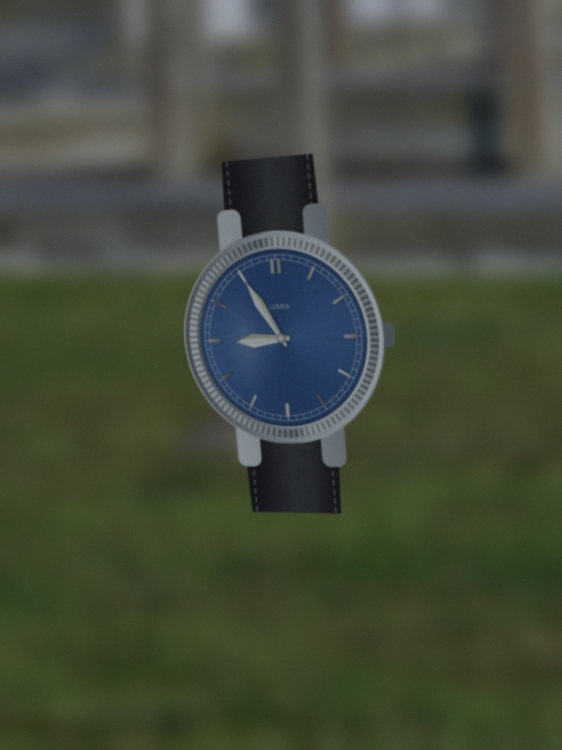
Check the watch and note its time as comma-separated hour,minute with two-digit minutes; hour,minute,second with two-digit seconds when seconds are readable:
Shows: 8,55
